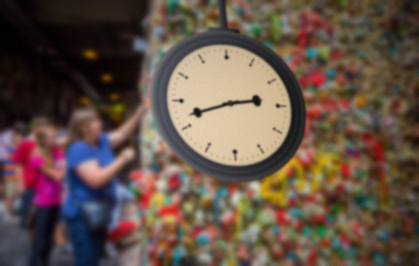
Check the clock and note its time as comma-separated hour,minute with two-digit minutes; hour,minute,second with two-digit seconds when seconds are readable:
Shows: 2,42
